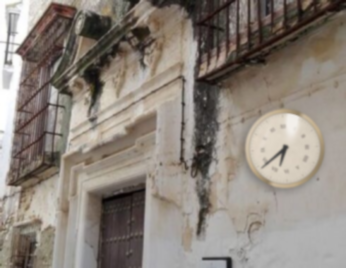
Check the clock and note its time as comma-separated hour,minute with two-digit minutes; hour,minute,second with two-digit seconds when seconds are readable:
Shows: 6,39
